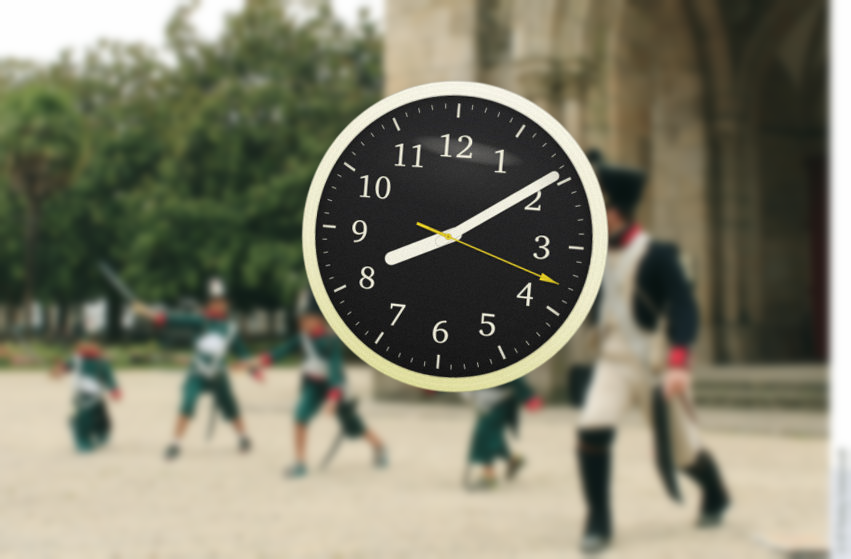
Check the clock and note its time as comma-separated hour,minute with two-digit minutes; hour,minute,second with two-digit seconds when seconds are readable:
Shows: 8,09,18
